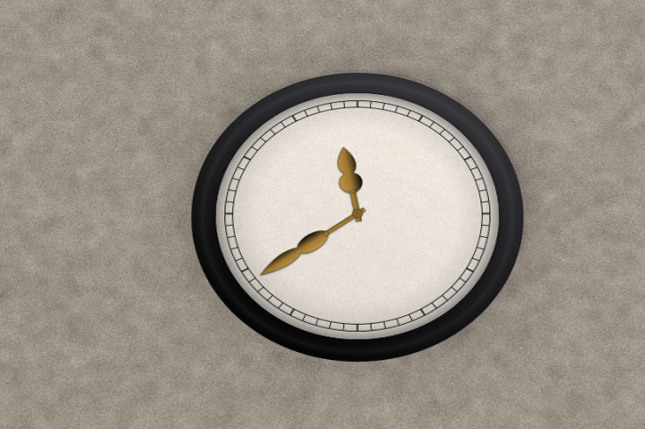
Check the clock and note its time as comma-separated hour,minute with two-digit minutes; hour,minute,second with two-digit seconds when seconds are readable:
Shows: 11,39
